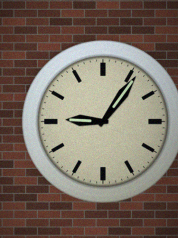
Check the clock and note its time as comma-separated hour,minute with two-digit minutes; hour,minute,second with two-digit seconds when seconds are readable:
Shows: 9,06
